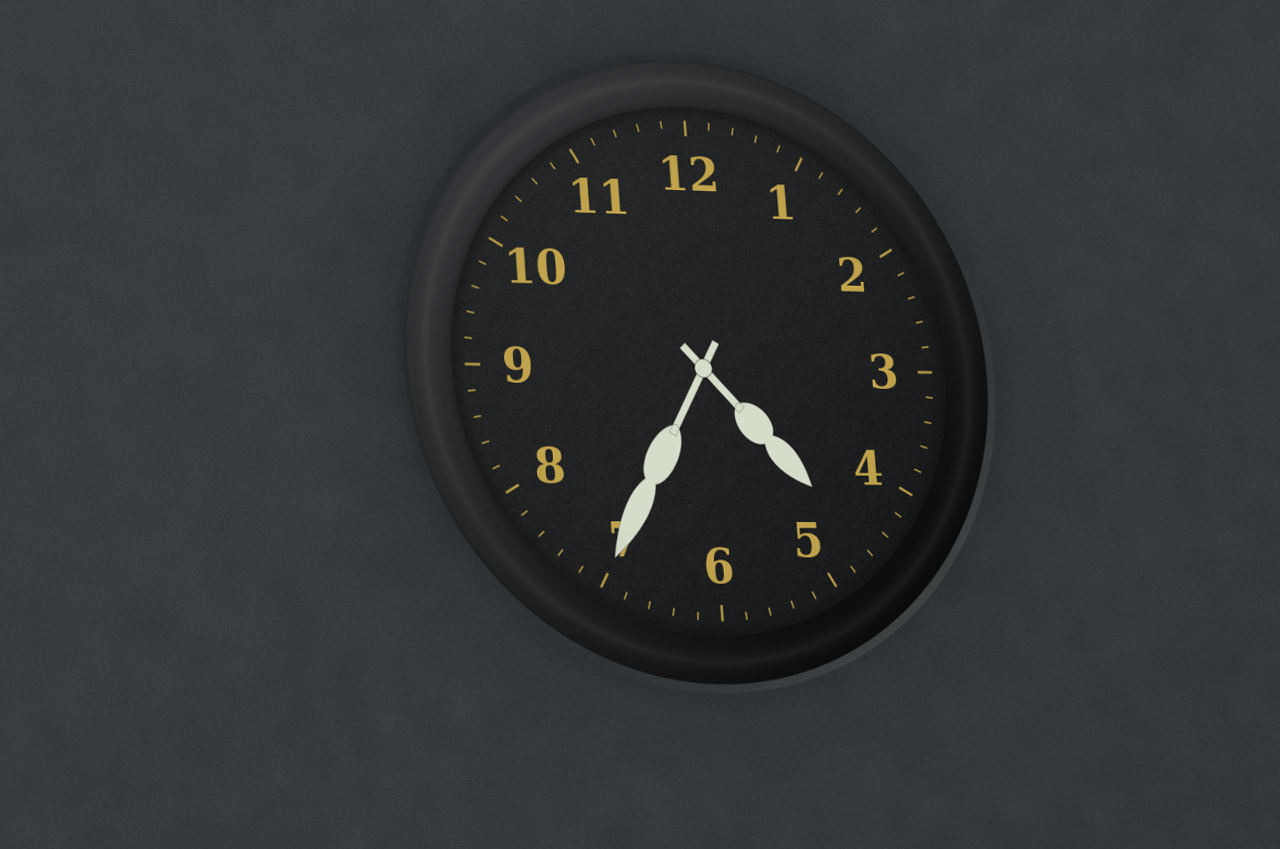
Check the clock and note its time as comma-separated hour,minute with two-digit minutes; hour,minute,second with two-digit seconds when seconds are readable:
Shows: 4,35
